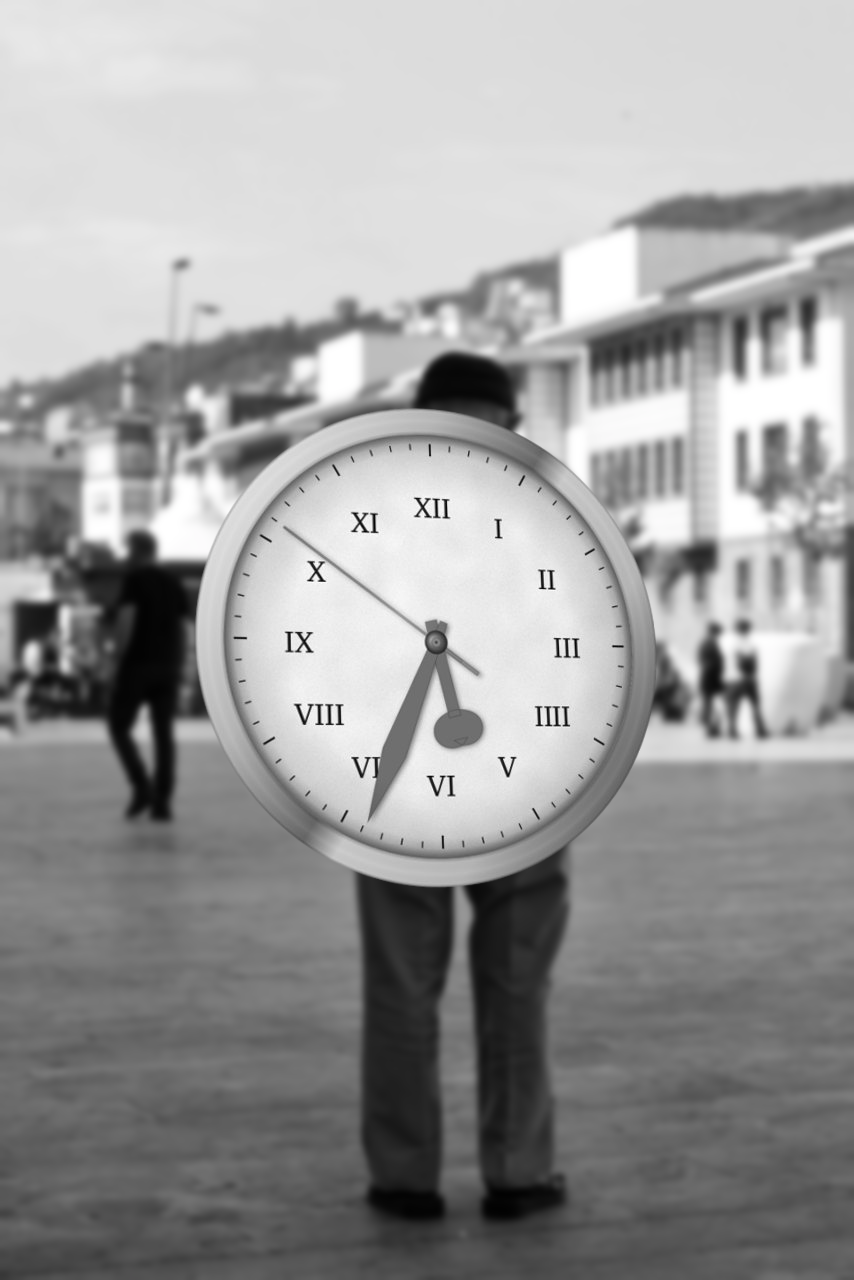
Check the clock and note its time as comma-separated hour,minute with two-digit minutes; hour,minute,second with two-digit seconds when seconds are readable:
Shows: 5,33,51
